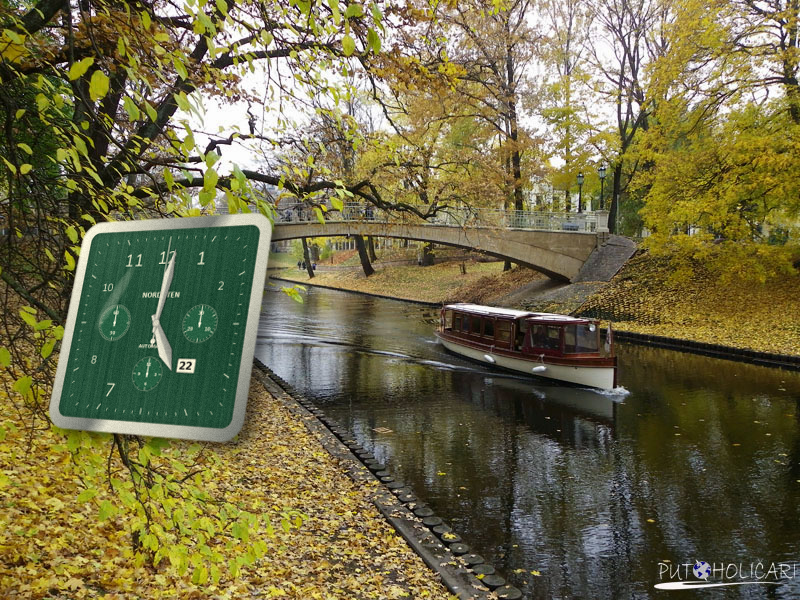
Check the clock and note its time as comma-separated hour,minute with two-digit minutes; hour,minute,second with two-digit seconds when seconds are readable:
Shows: 5,01
